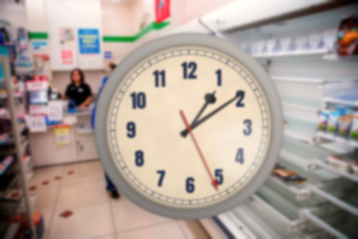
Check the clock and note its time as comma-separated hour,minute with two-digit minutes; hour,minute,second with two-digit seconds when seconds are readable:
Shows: 1,09,26
